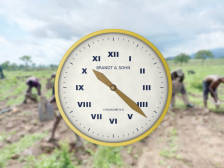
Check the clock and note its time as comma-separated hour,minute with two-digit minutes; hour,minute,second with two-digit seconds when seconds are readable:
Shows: 10,22
